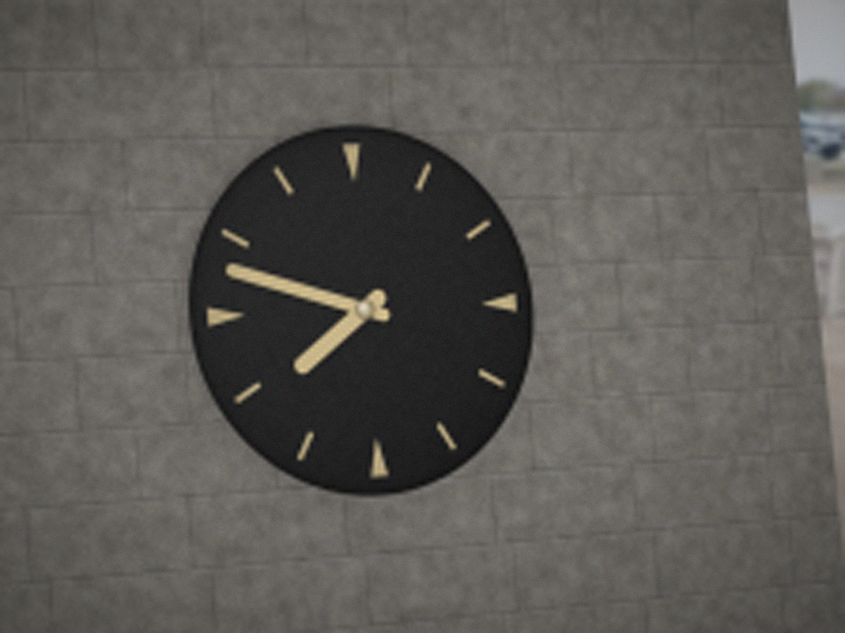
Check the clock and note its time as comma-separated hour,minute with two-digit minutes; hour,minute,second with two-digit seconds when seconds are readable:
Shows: 7,48
